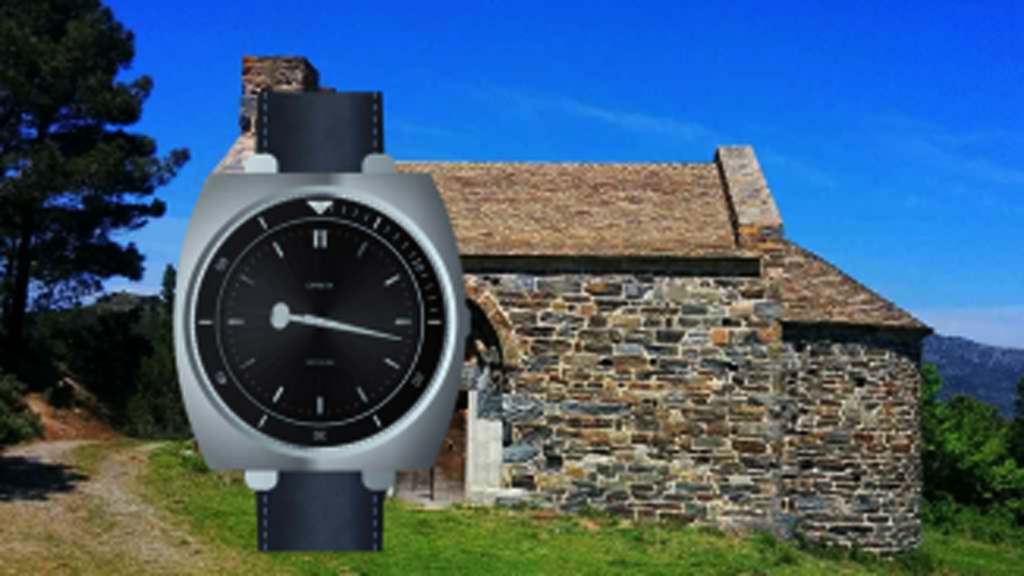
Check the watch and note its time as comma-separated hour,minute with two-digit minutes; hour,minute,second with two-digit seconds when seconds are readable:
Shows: 9,17
